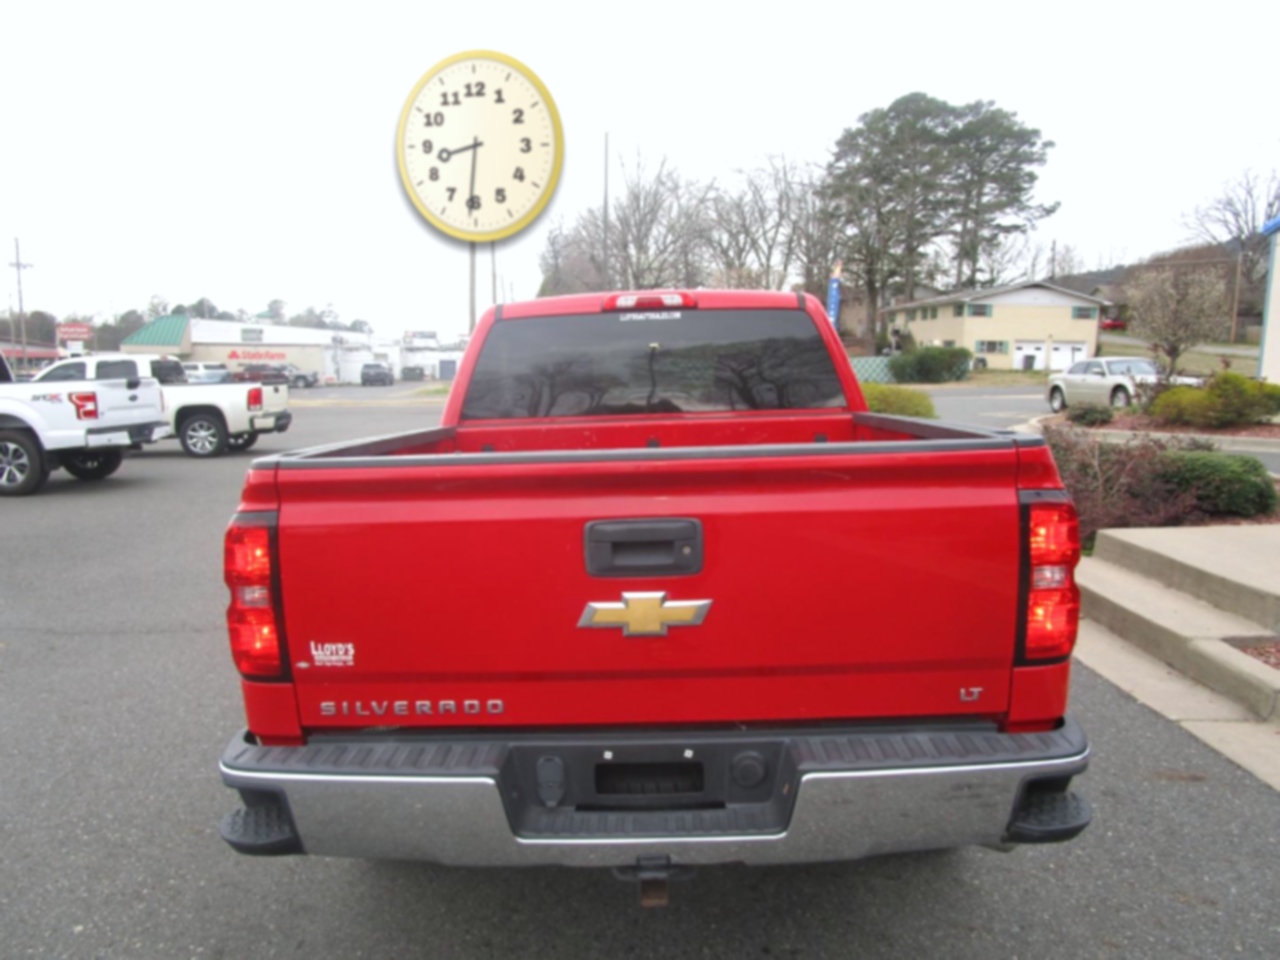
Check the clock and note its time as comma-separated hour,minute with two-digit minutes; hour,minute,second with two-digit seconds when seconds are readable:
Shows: 8,31
